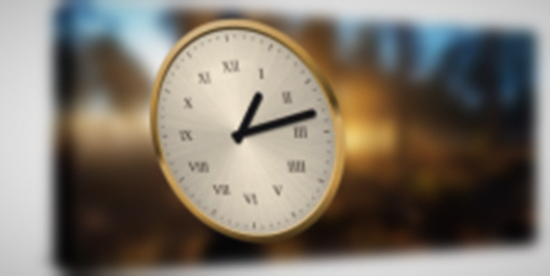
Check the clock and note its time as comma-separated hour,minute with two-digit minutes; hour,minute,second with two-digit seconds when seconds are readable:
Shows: 1,13
